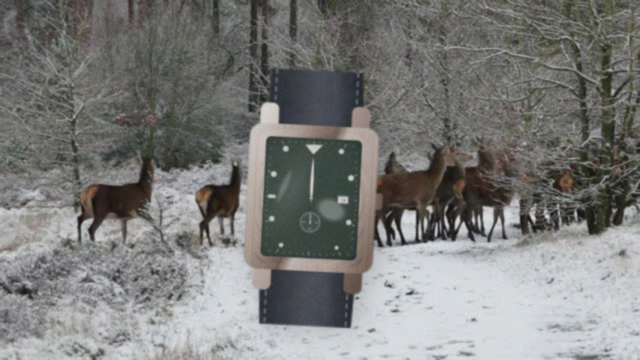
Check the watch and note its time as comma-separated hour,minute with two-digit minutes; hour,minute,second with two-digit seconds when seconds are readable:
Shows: 12,00
